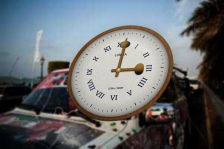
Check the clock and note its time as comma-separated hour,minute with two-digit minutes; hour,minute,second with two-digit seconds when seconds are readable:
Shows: 3,01
